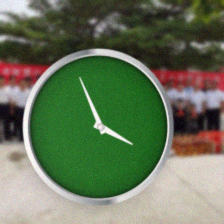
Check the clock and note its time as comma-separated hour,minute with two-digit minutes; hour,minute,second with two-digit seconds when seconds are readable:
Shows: 3,56
